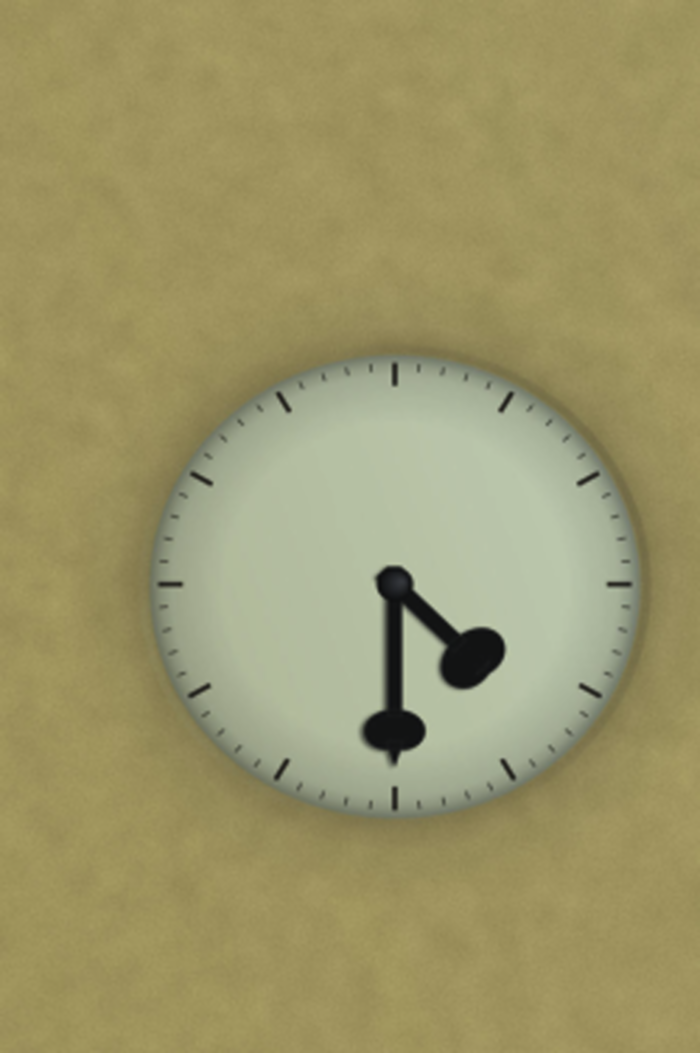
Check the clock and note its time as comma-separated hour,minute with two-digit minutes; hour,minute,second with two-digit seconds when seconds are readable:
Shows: 4,30
